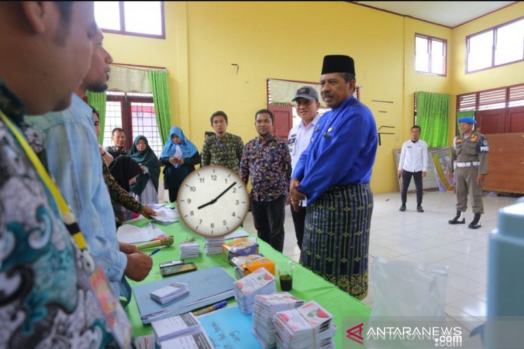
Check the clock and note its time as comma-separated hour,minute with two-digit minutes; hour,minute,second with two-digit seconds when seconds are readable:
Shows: 8,08
